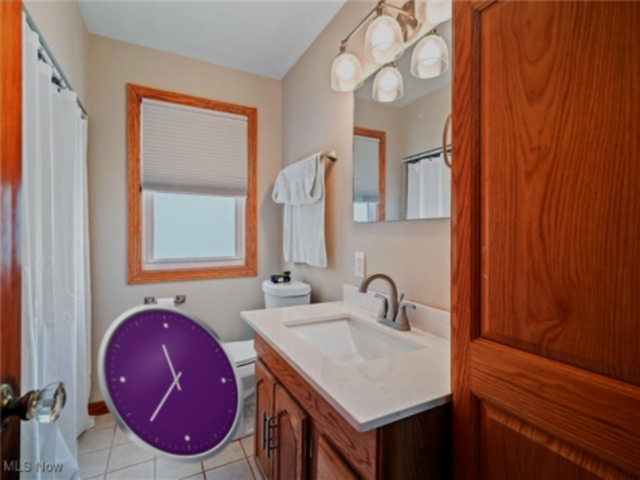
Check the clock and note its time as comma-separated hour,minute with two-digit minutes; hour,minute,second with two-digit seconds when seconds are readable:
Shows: 11,37
